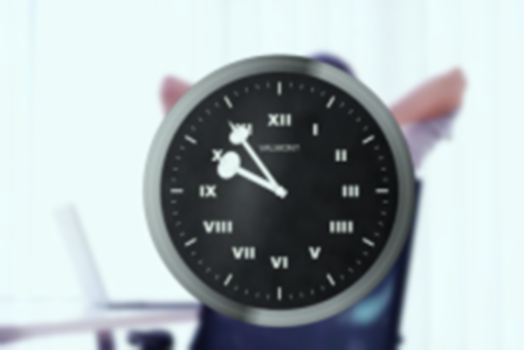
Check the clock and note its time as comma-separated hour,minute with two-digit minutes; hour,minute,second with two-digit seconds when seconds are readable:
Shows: 9,54
